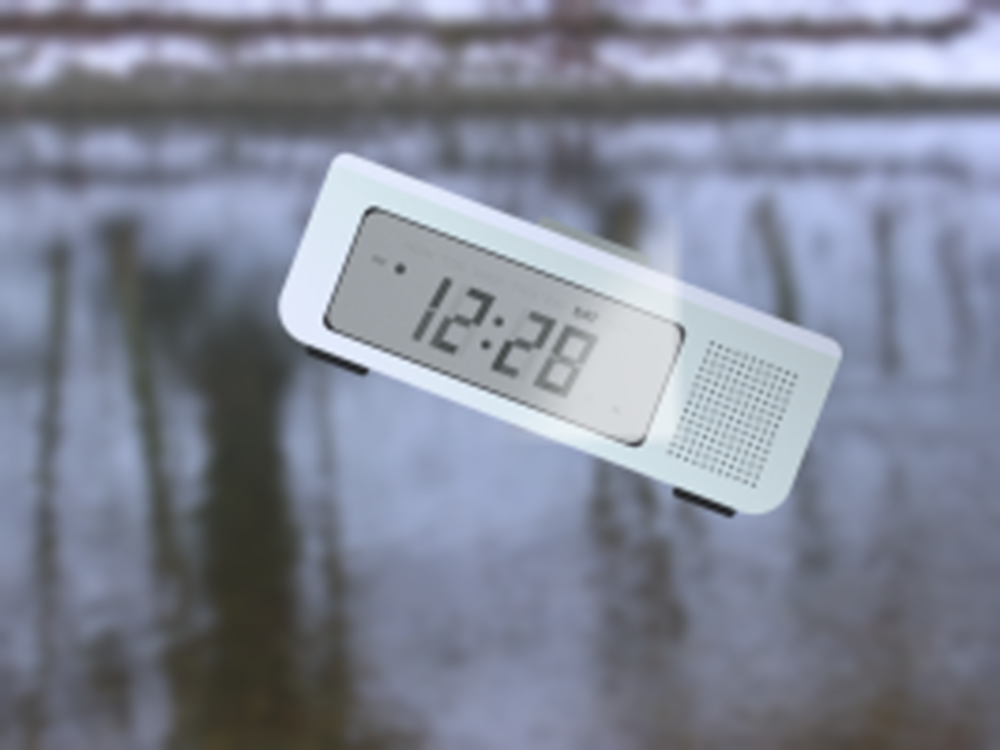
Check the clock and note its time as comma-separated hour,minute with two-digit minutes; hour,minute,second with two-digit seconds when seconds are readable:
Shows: 12,28
